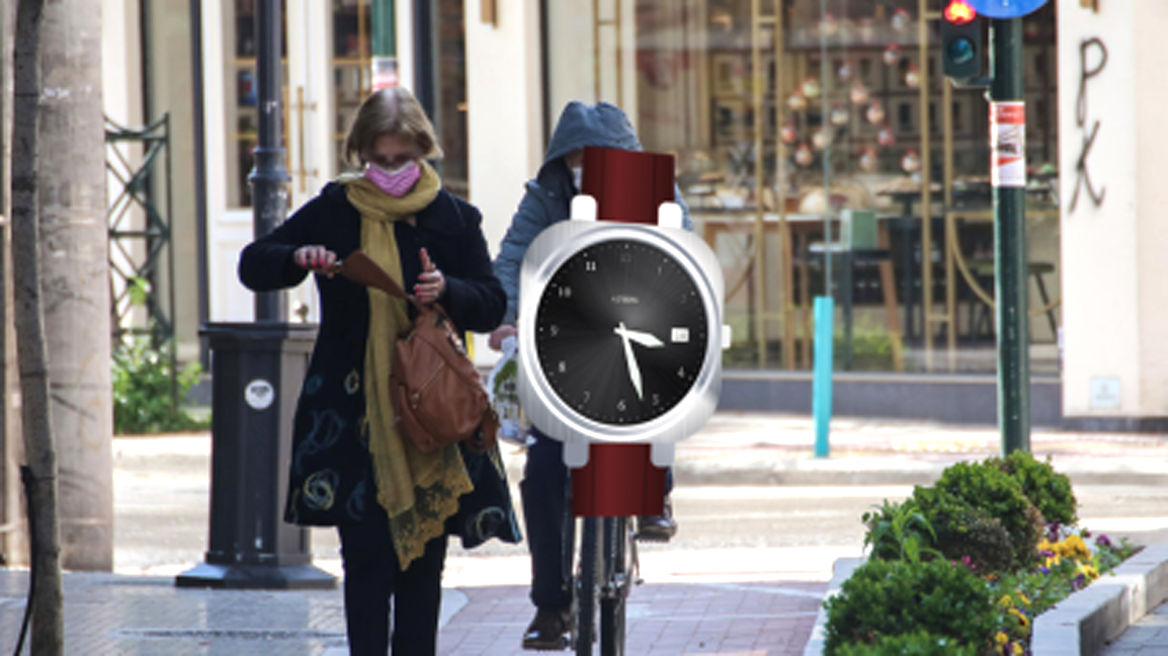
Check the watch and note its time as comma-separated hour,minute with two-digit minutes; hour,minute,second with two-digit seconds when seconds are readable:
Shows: 3,27
